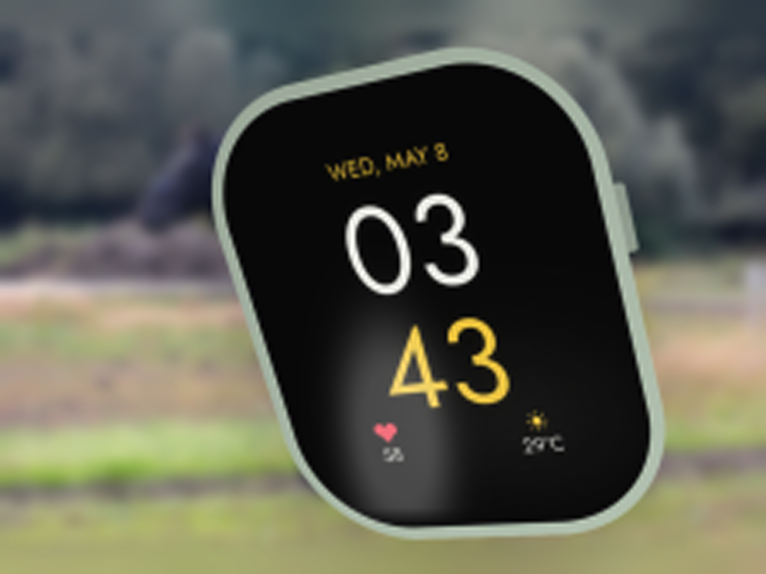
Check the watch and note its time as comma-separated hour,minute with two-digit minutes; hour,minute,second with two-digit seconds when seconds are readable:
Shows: 3,43
